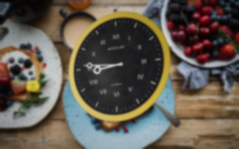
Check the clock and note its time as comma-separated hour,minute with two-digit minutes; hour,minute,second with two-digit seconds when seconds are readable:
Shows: 8,46
